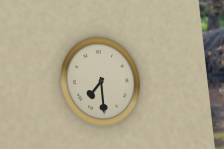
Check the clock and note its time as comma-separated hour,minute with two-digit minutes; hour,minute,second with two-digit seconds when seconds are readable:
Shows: 7,30
